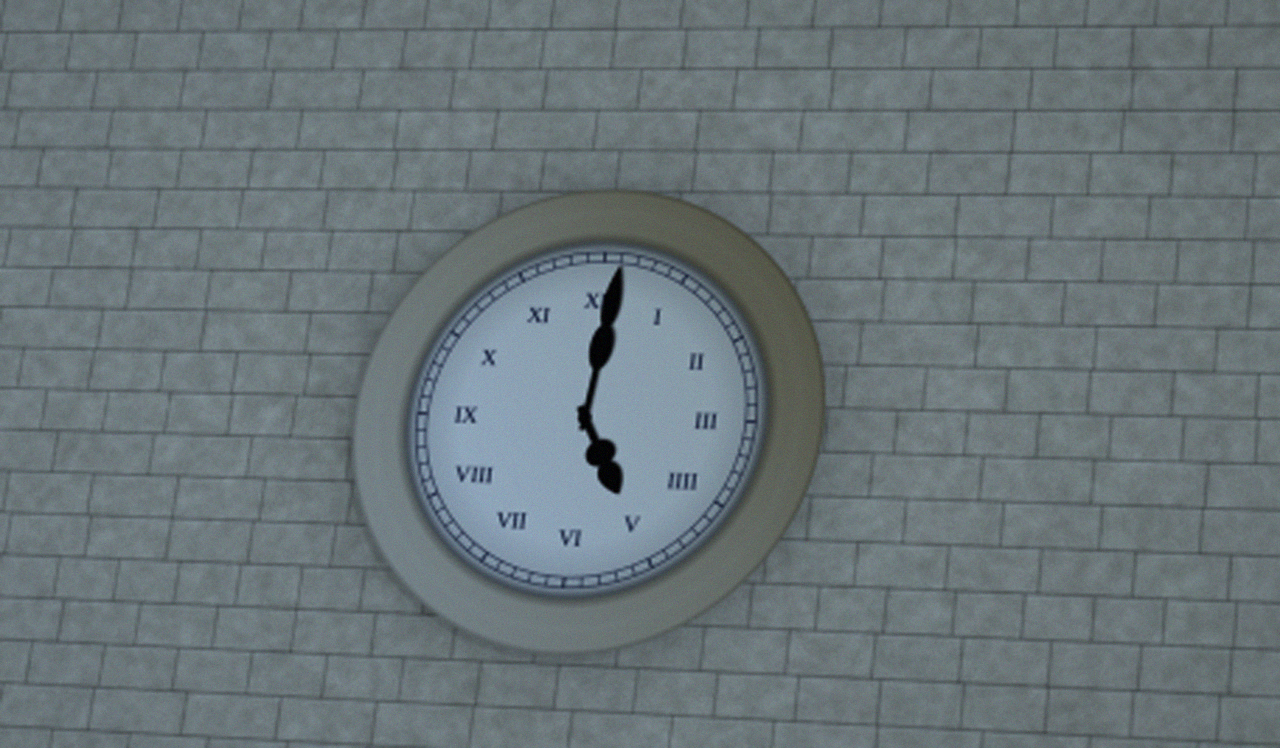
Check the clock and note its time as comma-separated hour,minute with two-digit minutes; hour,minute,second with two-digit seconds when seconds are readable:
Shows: 5,01
